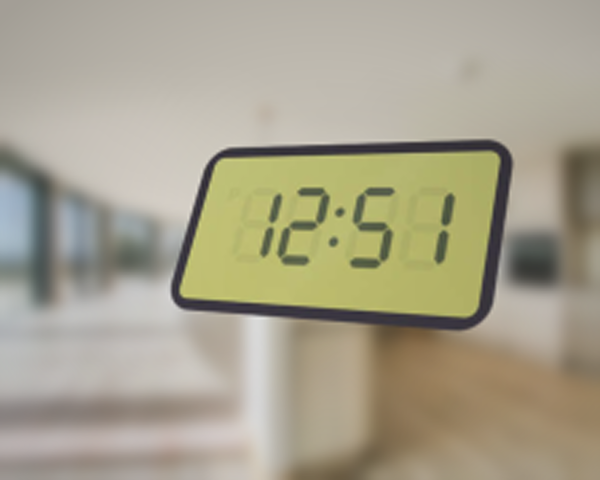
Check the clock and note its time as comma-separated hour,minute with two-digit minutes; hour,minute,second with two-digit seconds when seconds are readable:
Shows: 12,51
